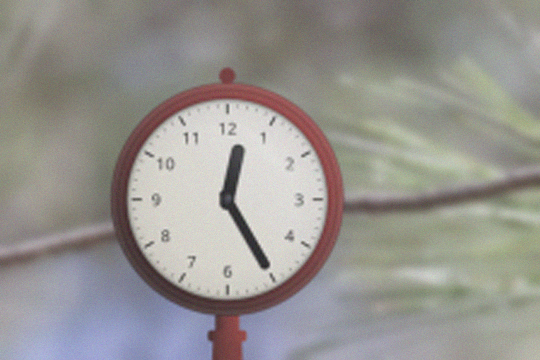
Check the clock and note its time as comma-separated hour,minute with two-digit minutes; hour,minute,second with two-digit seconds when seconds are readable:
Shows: 12,25
